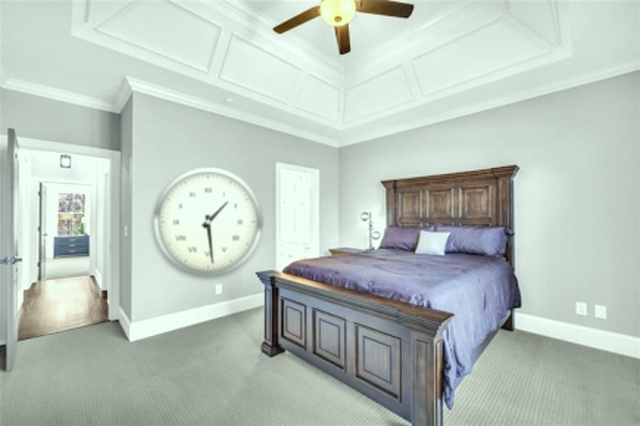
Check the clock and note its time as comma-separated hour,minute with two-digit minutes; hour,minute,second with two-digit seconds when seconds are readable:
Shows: 1,29
